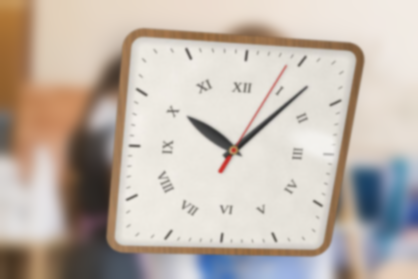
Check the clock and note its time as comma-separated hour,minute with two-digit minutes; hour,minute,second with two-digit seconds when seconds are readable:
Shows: 10,07,04
